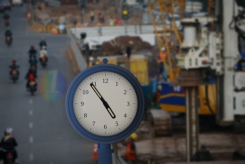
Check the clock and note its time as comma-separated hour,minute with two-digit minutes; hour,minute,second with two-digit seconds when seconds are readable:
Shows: 4,54
